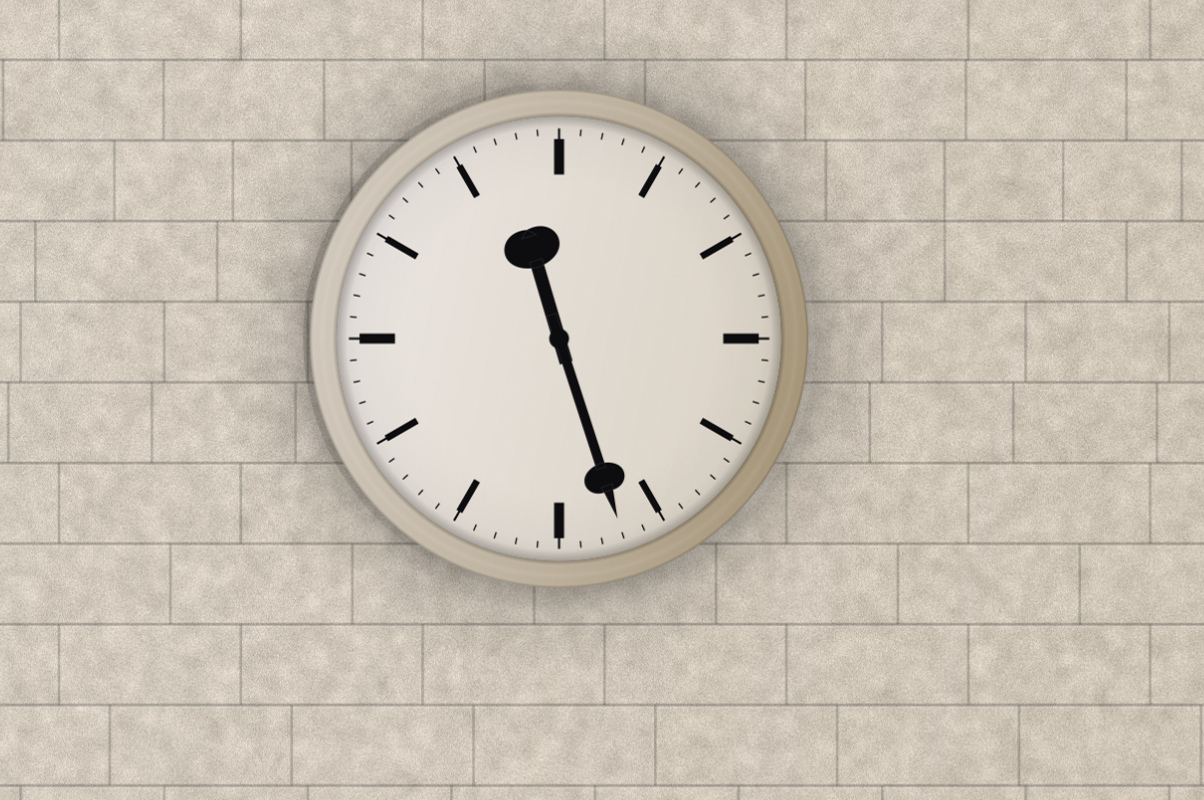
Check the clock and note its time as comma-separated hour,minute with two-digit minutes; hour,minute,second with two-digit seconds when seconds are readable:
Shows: 11,27
